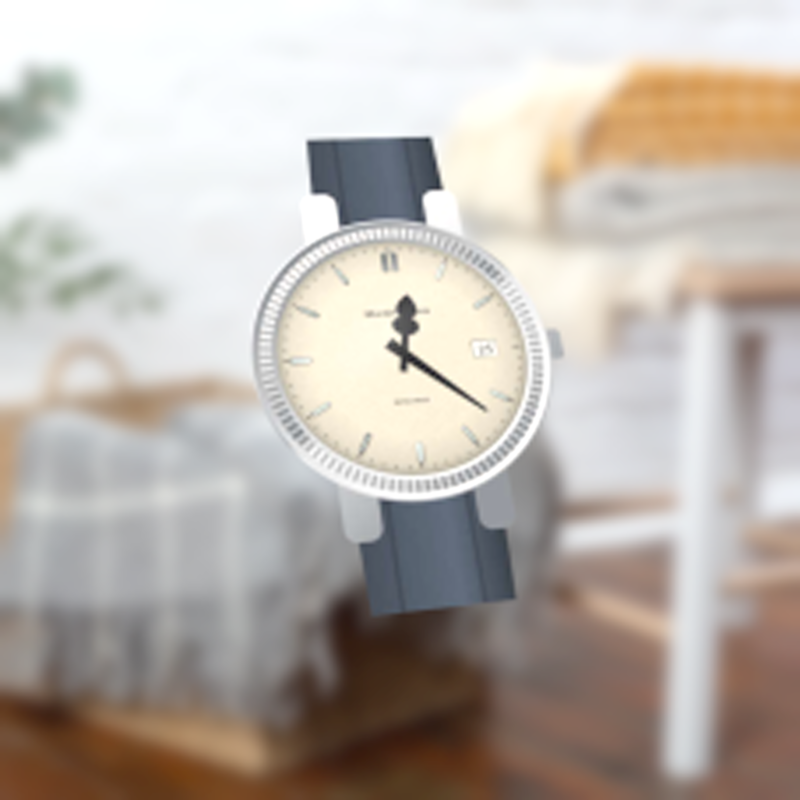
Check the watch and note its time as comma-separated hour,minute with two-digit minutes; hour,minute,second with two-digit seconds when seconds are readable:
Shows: 12,22
